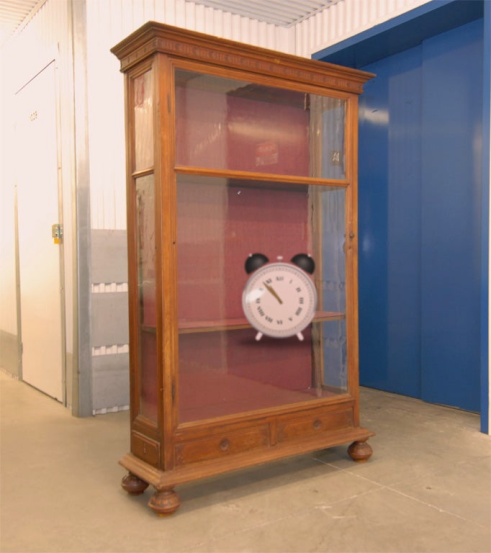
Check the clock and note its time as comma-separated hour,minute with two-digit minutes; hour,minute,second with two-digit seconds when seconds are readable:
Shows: 10,53
